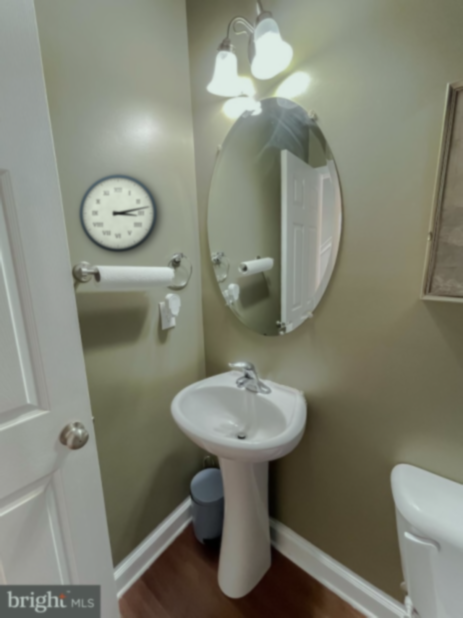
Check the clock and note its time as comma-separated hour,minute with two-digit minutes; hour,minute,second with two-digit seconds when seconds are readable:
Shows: 3,13
